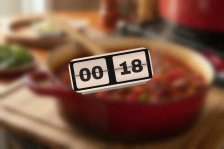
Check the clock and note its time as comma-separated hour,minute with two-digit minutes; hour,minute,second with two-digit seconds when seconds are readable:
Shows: 0,18
